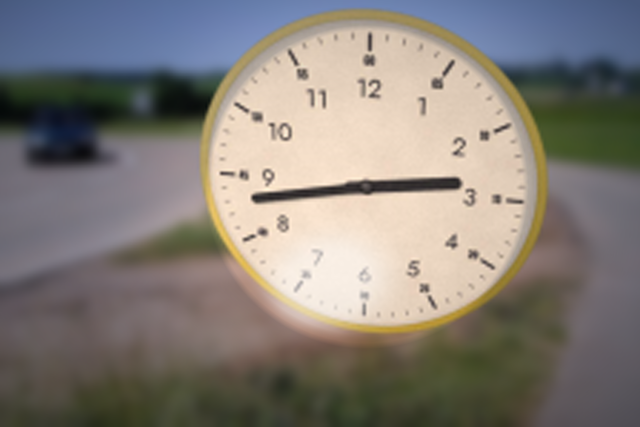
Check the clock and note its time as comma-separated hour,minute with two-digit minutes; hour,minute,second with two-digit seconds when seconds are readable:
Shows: 2,43
